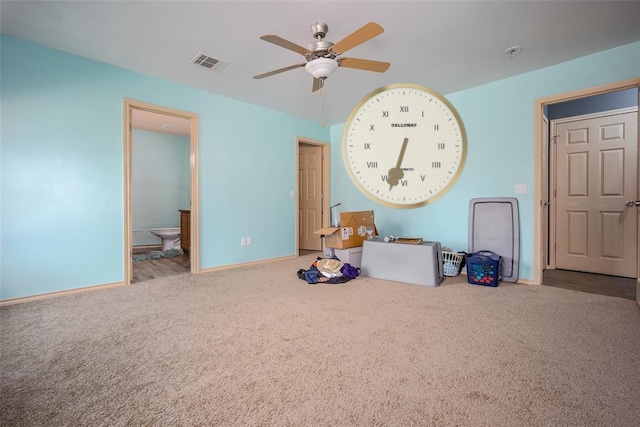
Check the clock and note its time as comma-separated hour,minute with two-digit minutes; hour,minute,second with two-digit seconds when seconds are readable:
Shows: 6,33
